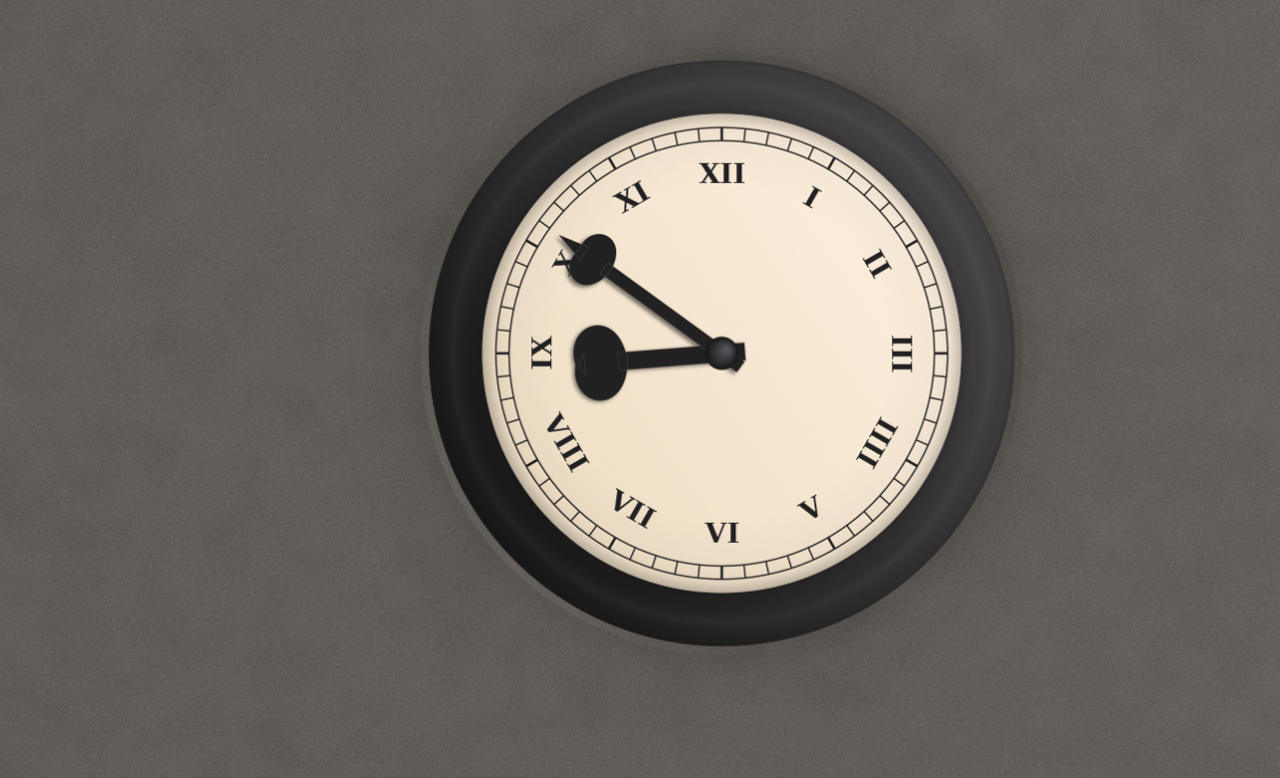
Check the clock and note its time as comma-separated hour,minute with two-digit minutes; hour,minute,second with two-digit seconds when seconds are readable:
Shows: 8,51
